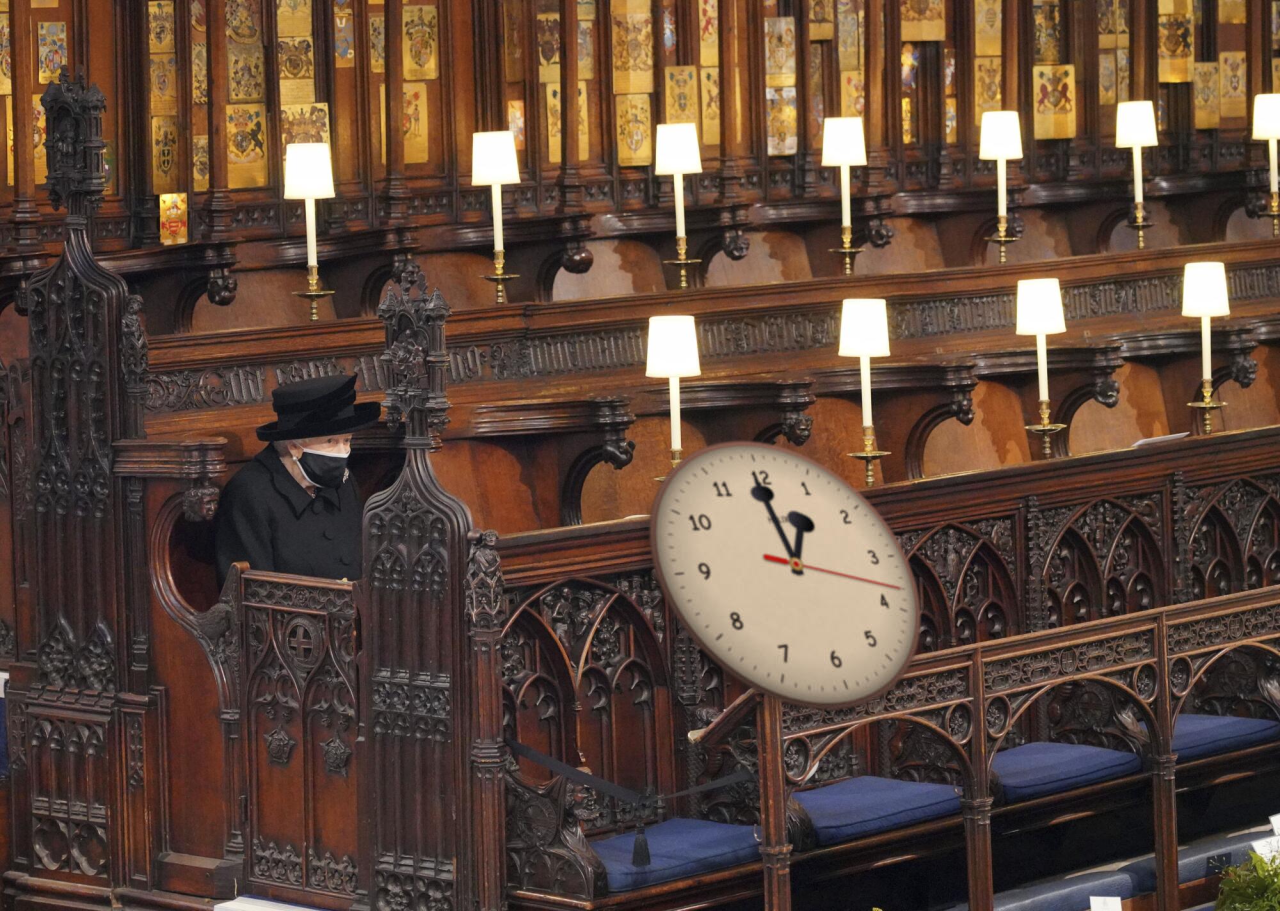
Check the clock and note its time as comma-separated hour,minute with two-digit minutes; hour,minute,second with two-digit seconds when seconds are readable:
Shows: 12,59,18
